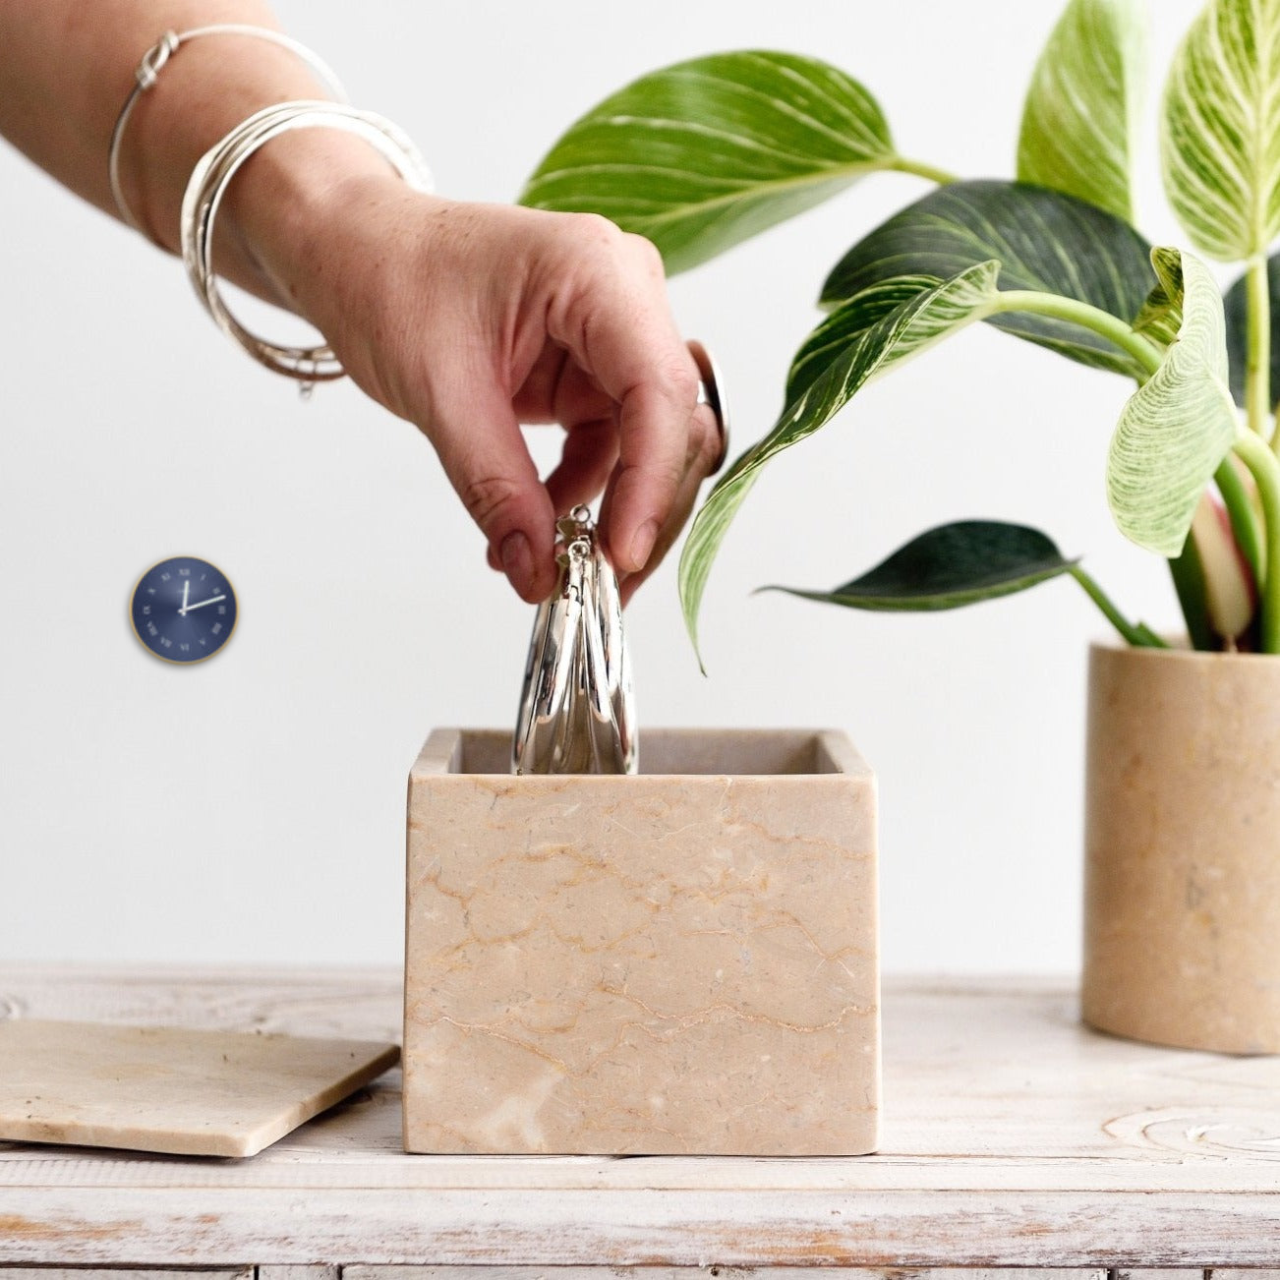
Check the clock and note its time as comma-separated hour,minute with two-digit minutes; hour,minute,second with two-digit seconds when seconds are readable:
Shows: 12,12
